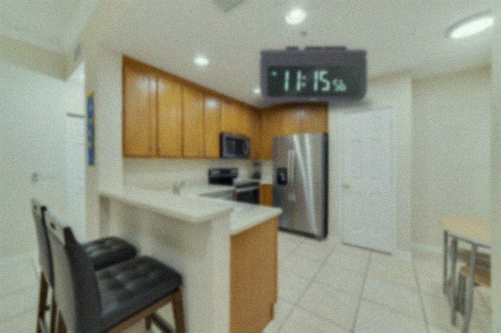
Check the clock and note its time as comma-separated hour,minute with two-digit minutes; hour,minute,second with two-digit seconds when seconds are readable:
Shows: 11,15
